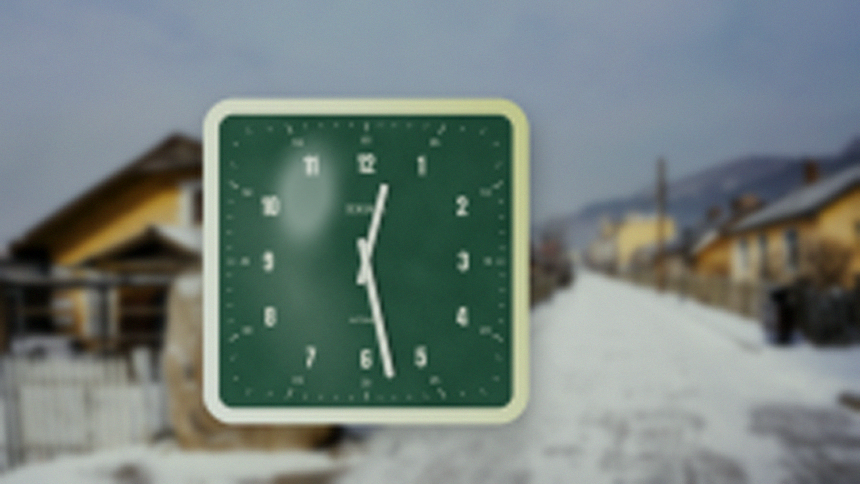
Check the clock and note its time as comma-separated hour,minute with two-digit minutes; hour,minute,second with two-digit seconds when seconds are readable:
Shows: 12,28
